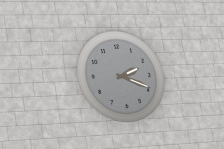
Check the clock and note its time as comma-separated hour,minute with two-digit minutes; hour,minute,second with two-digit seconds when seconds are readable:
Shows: 2,19
